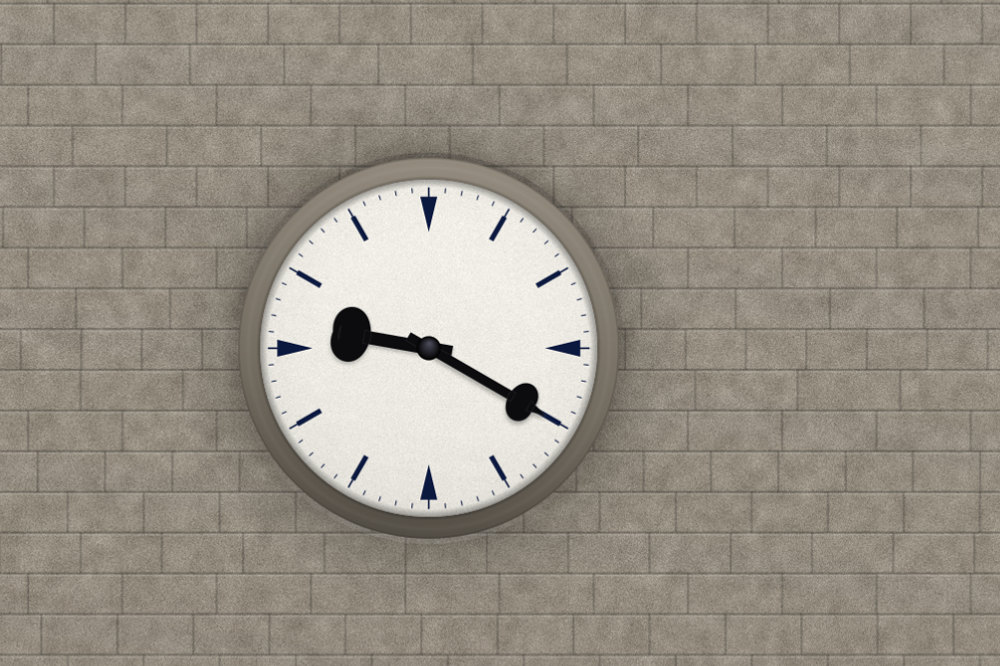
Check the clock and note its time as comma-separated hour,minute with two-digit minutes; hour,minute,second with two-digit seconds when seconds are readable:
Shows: 9,20
